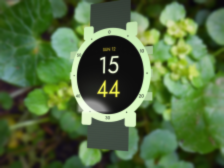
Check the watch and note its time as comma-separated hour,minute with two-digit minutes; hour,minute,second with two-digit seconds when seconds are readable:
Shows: 15,44
